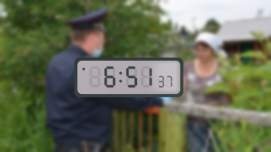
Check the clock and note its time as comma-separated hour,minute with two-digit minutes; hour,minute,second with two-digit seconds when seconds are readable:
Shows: 6,51,37
